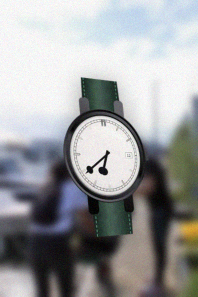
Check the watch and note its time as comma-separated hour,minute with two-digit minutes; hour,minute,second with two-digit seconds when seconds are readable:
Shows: 6,39
